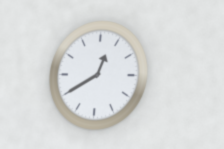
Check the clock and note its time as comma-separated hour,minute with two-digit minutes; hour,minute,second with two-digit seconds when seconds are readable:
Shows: 12,40
